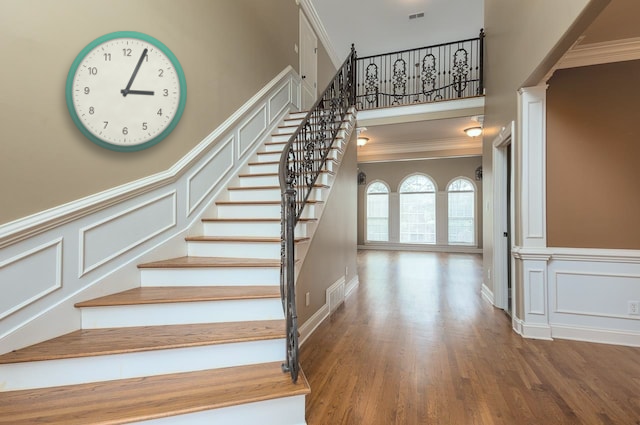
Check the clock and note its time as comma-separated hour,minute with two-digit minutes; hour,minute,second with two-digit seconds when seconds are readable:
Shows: 3,04
